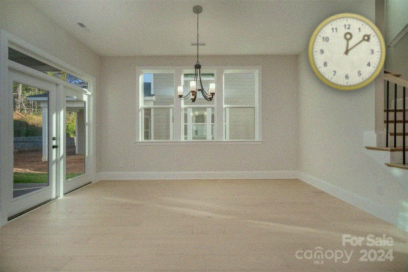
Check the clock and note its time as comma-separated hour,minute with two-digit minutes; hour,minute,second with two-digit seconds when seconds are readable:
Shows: 12,09
